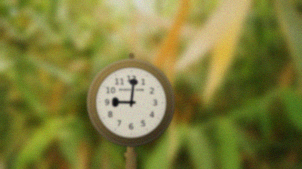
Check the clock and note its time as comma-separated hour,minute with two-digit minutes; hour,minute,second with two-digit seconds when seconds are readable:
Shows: 9,01
